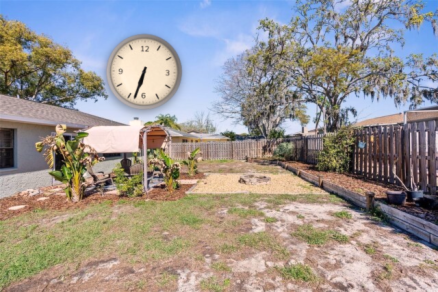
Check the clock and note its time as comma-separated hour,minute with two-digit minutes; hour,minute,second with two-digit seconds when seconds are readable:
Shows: 6,33
